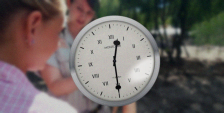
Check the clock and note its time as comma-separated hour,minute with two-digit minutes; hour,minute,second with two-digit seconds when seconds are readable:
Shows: 12,30
